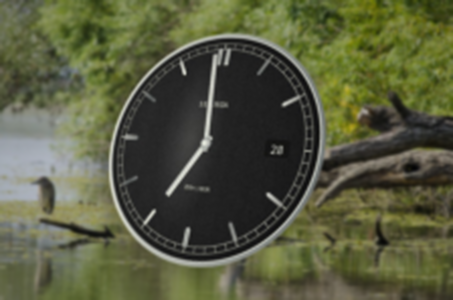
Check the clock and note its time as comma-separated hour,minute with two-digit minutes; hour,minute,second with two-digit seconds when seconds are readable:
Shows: 6,59
